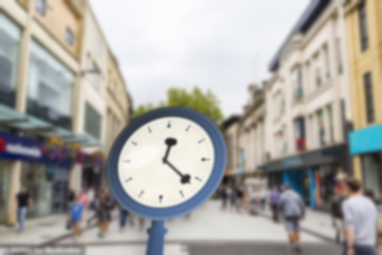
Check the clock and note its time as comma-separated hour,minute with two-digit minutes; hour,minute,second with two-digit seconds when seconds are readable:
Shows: 12,22
